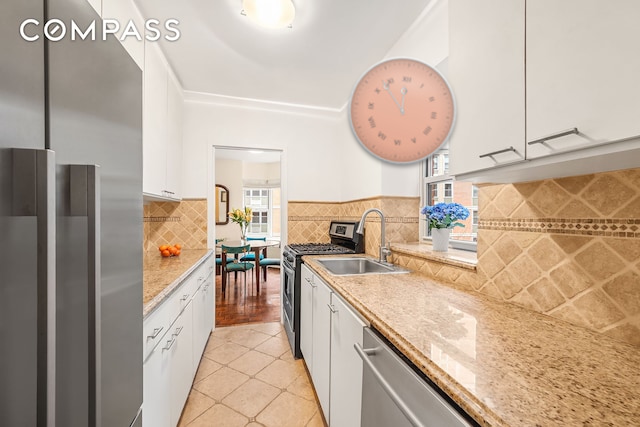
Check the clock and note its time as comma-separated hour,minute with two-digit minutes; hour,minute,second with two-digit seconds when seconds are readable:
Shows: 11,53
